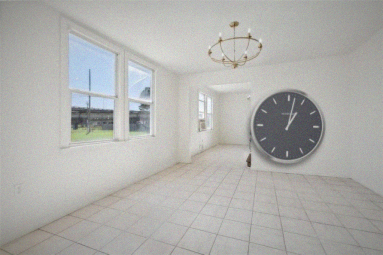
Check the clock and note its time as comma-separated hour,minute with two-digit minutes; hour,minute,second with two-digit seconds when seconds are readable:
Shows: 1,02
